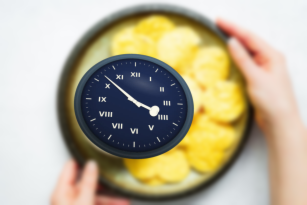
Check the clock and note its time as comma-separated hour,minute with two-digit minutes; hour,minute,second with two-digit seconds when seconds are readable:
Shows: 3,52
